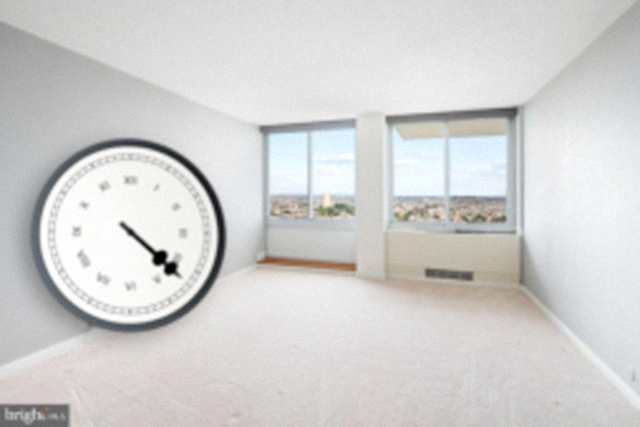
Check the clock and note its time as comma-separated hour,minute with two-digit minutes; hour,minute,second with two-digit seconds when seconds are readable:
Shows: 4,22
